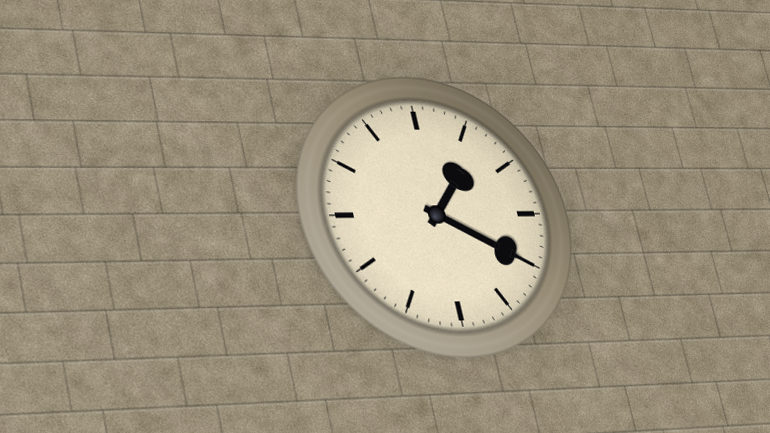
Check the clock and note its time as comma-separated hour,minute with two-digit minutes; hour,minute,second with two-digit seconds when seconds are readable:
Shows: 1,20
